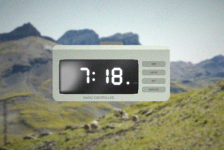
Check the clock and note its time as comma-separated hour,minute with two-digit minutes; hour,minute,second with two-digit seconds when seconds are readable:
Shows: 7,18
